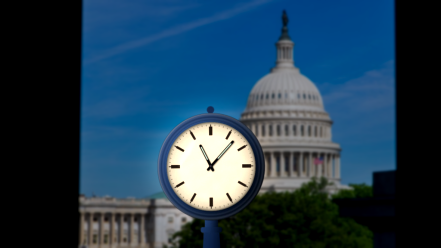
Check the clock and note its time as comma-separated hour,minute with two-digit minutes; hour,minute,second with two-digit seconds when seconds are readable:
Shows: 11,07
